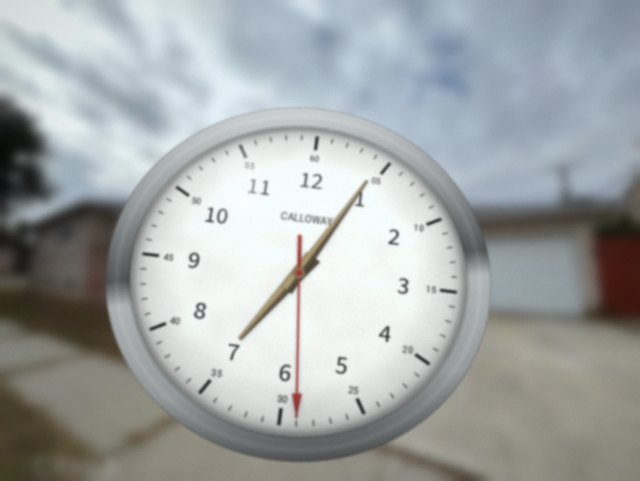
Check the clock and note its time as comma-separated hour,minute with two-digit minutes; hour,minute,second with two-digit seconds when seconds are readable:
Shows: 7,04,29
